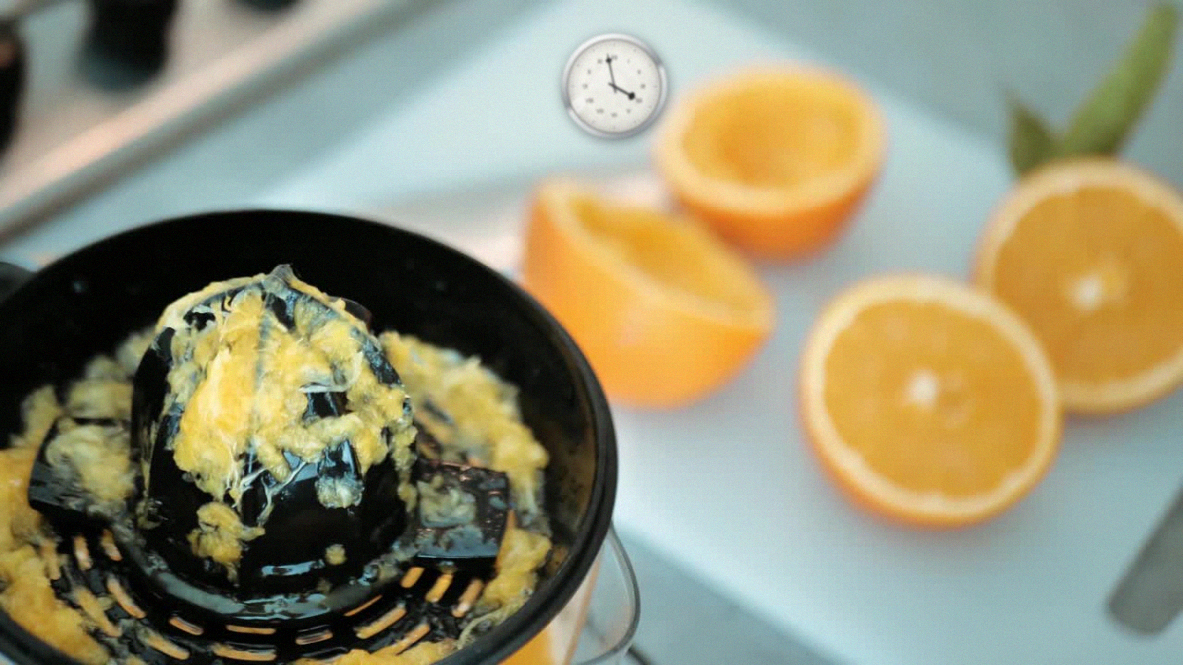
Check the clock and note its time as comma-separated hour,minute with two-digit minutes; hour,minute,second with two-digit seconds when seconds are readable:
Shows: 3,58
